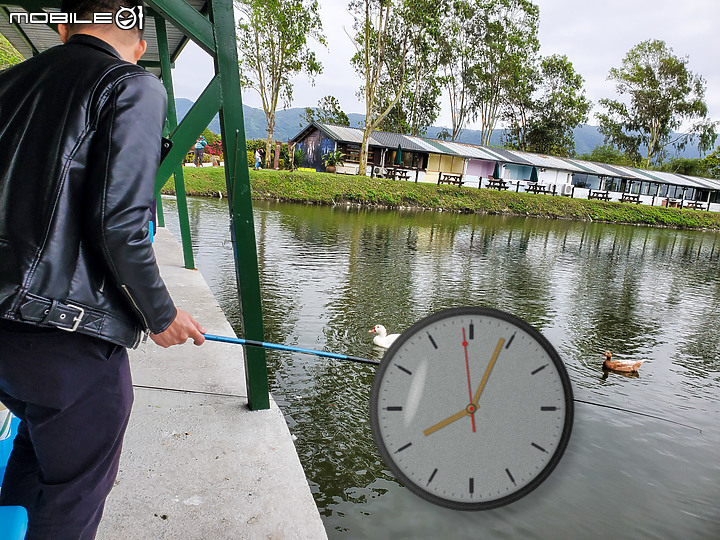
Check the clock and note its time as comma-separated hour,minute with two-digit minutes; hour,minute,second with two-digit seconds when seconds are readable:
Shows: 8,03,59
